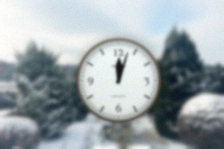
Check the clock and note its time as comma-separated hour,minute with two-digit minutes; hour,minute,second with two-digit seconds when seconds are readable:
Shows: 12,03
